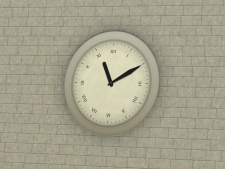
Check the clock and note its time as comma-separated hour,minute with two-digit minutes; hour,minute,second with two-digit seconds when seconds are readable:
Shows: 11,10
